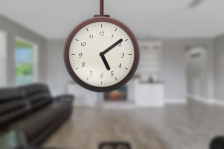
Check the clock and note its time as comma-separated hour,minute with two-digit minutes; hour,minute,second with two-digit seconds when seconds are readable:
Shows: 5,09
